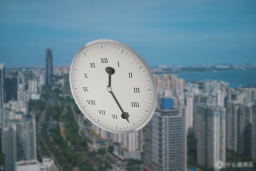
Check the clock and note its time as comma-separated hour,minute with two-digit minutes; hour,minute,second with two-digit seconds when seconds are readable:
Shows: 12,26
